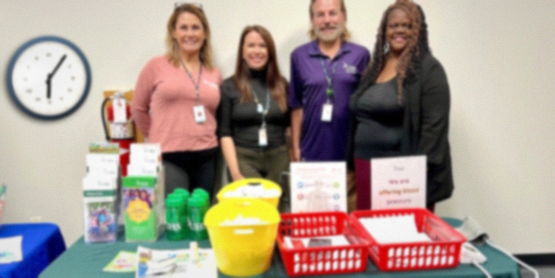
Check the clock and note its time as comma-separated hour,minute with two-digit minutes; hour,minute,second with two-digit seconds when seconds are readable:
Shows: 6,06
